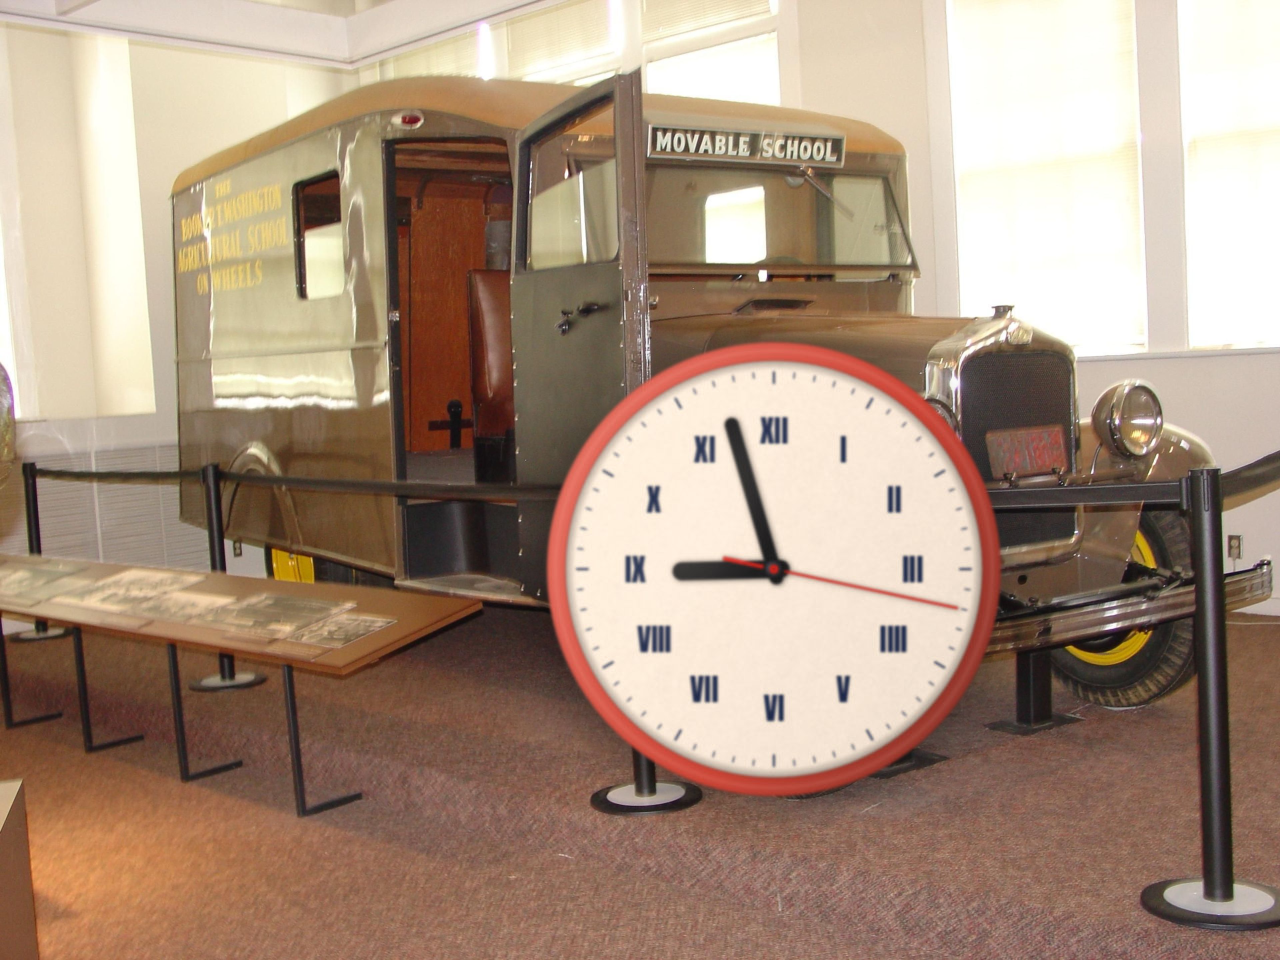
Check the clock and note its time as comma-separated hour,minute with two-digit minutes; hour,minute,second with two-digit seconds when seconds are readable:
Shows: 8,57,17
